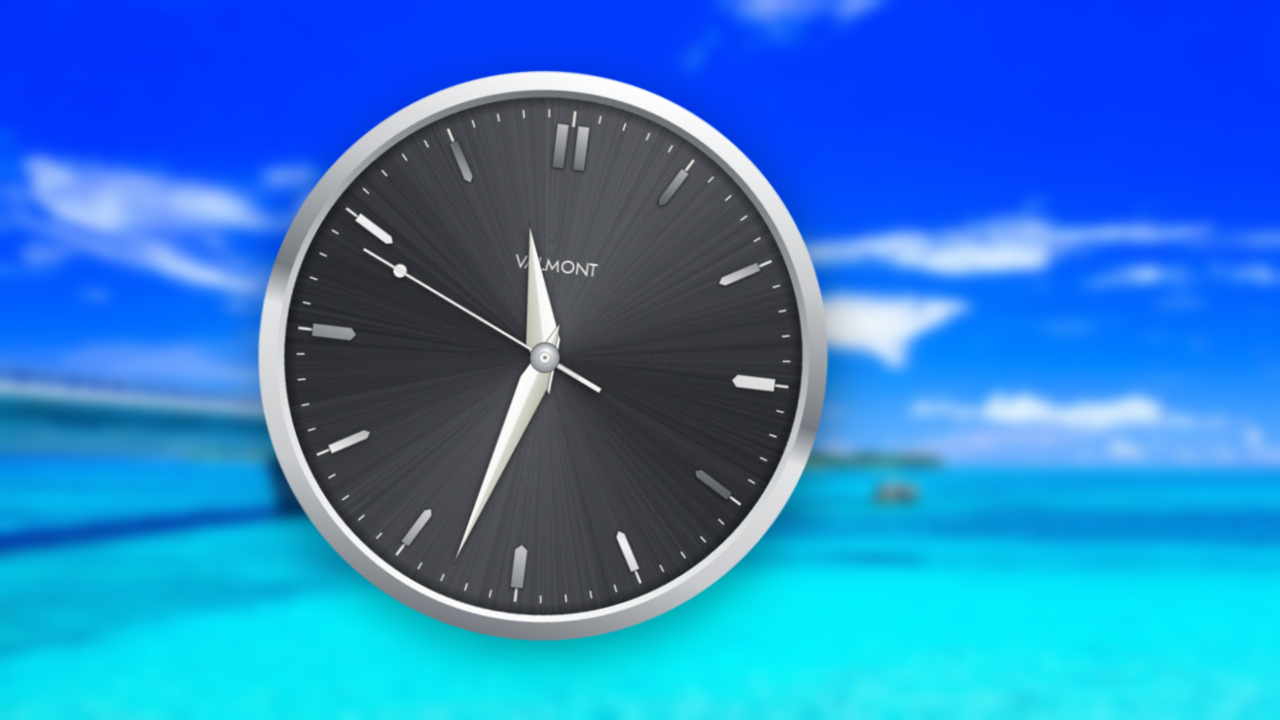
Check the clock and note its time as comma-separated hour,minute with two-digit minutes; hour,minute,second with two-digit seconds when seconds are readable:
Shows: 11,32,49
